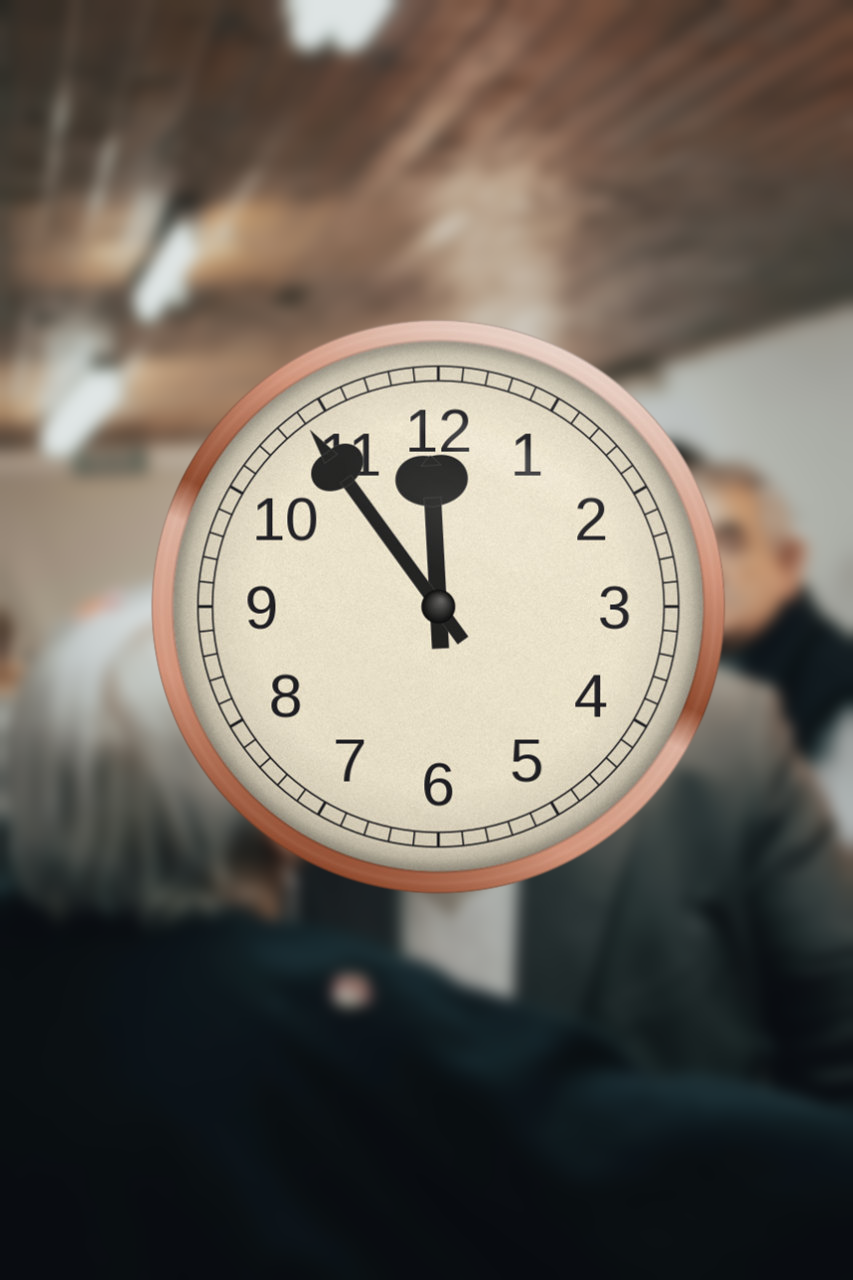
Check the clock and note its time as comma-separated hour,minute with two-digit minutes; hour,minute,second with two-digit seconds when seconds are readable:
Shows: 11,54
